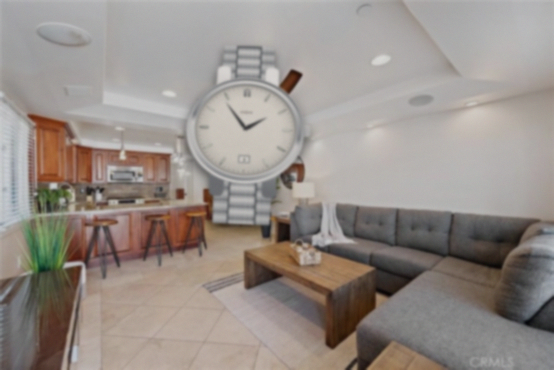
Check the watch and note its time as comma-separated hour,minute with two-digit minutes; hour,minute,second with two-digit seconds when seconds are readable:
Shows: 1,54
